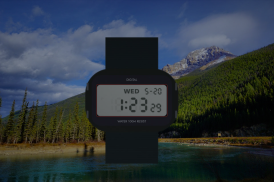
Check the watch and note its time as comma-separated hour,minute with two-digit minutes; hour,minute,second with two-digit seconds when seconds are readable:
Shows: 1,23,29
